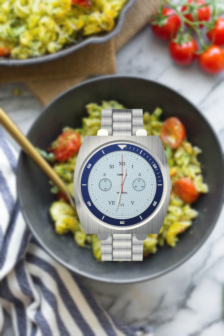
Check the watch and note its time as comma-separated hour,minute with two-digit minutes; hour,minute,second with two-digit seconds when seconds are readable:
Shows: 12,32
